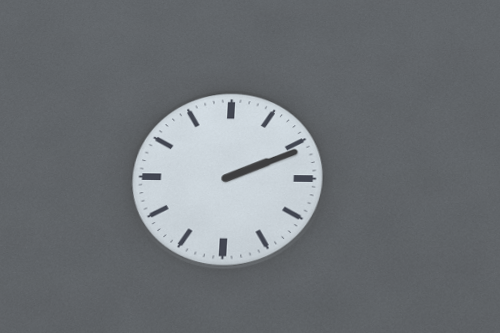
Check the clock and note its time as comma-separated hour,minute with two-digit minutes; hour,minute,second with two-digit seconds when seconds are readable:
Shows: 2,11
